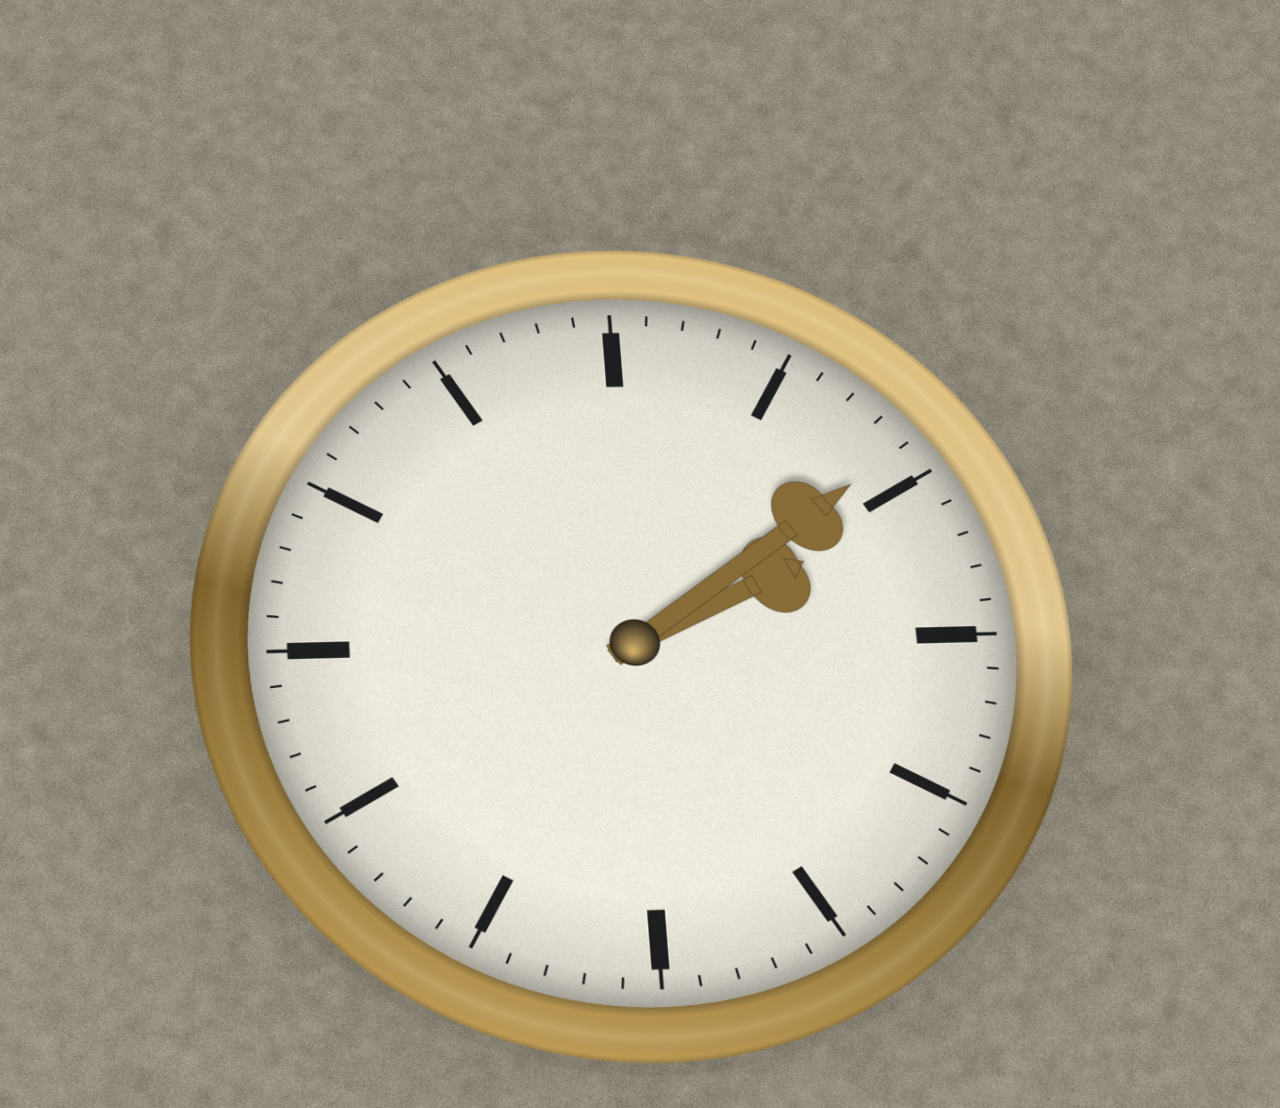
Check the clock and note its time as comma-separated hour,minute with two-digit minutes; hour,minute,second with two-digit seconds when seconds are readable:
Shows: 2,09
